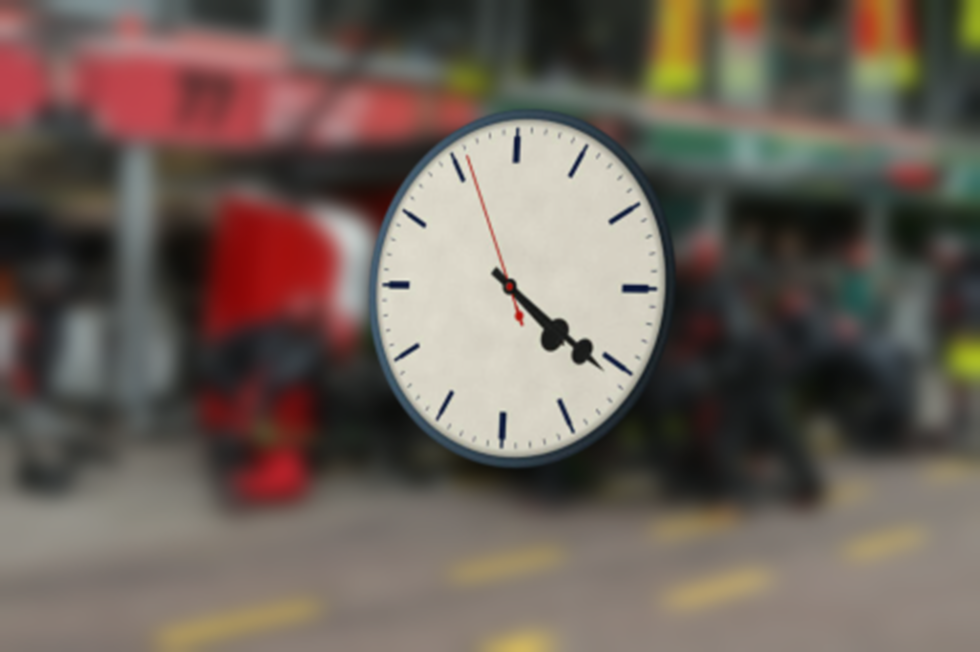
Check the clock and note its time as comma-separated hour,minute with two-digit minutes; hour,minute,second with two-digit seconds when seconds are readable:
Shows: 4,20,56
